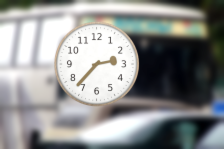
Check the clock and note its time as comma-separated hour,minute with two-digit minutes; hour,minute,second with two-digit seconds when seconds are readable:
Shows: 2,37
